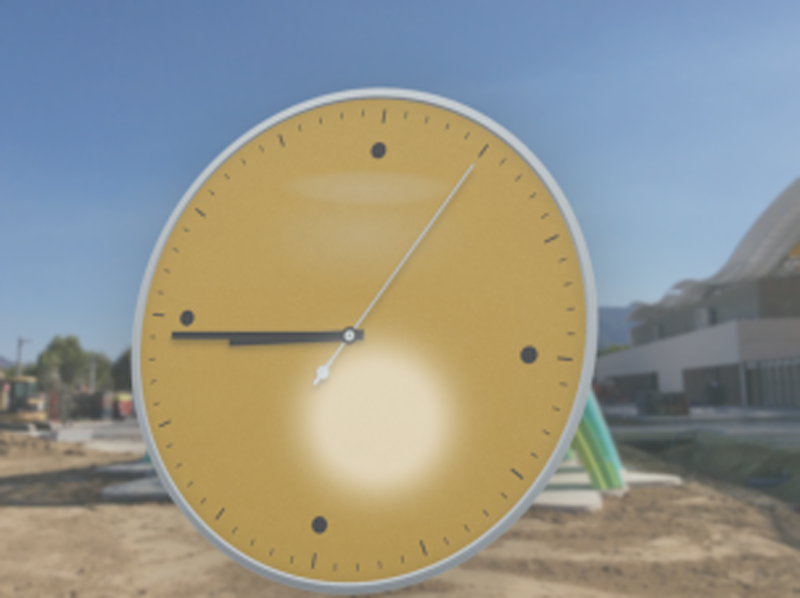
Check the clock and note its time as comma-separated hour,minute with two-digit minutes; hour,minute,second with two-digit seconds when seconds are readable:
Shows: 8,44,05
